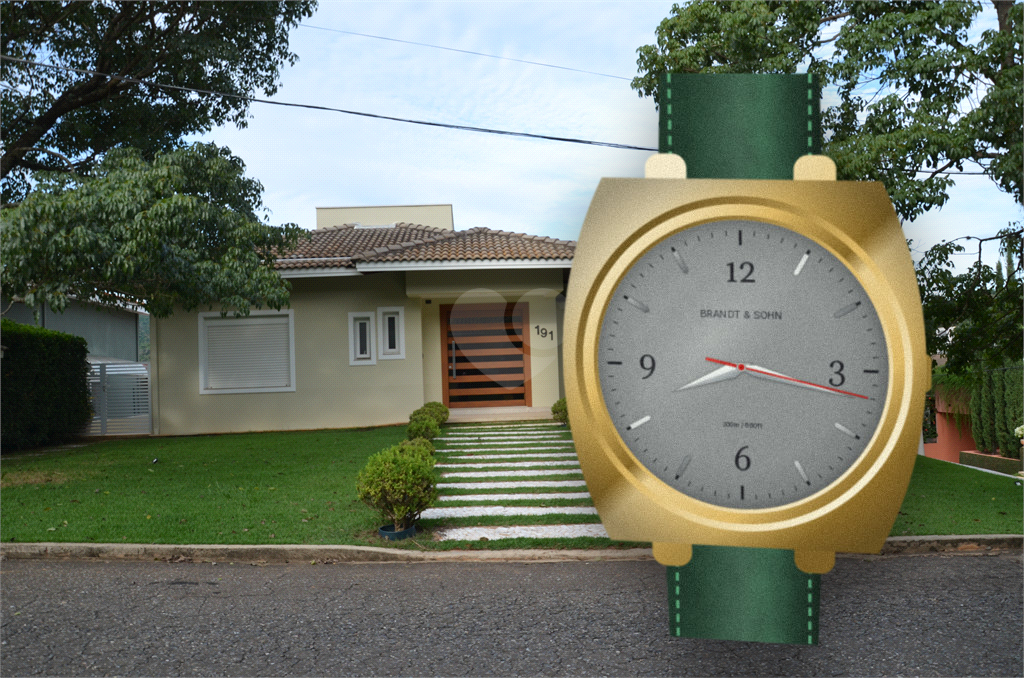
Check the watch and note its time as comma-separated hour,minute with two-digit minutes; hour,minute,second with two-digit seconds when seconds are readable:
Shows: 8,17,17
